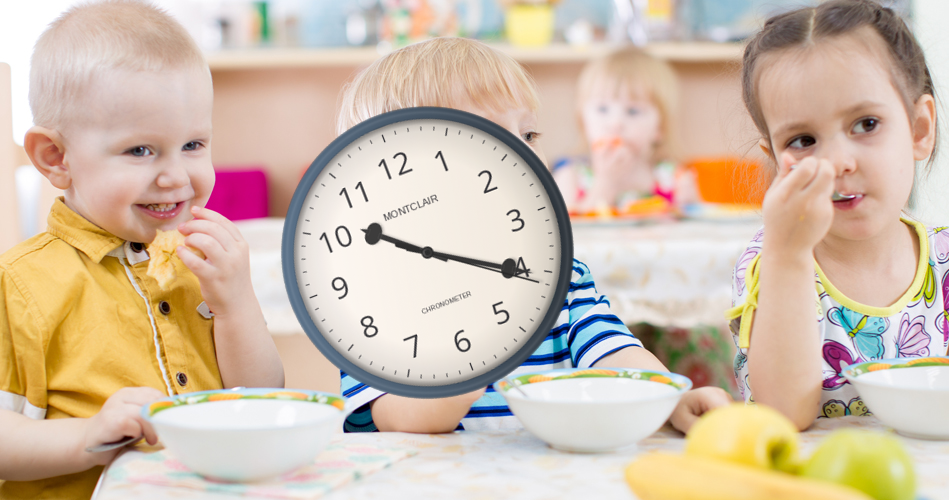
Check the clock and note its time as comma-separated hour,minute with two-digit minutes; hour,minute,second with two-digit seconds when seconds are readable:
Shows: 10,20,21
